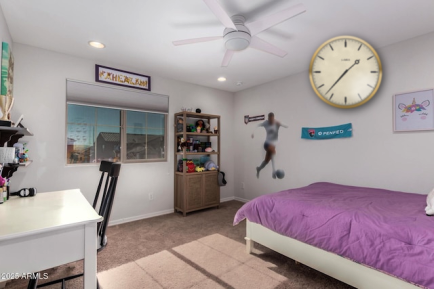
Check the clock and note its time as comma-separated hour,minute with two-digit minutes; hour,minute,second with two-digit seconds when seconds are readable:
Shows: 1,37
